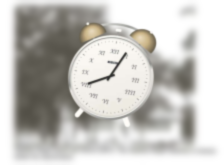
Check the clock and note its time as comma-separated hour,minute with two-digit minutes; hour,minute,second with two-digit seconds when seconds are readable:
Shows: 8,04
